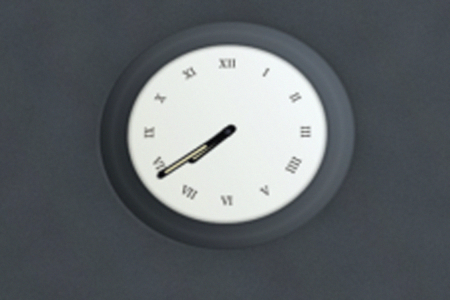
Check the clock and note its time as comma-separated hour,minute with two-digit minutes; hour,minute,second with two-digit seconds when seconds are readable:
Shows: 7,39
